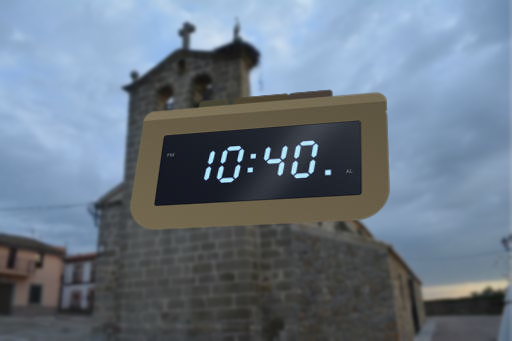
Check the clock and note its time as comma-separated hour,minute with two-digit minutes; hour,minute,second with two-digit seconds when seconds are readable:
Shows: 10,40
